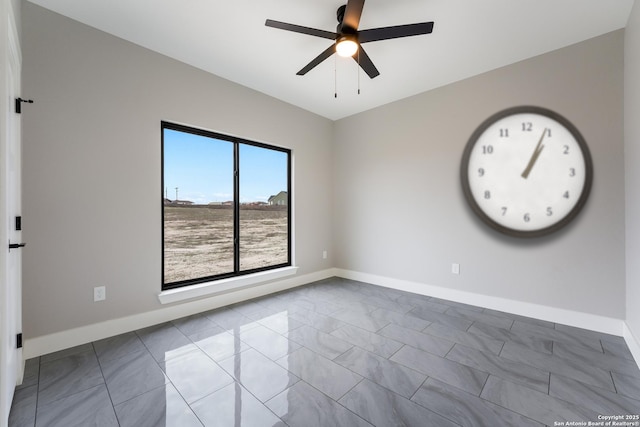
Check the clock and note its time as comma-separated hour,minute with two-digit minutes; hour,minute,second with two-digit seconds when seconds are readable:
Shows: 1,04
